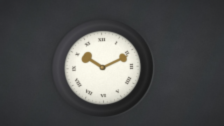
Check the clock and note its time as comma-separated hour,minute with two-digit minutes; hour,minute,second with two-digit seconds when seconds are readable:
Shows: 10,11
